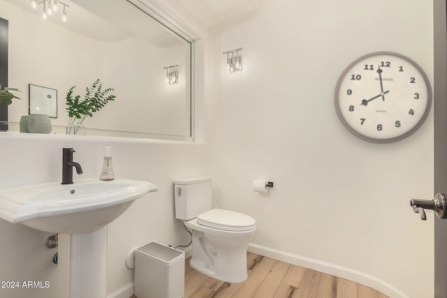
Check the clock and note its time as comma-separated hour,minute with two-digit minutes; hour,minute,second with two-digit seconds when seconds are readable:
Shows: 7,58
